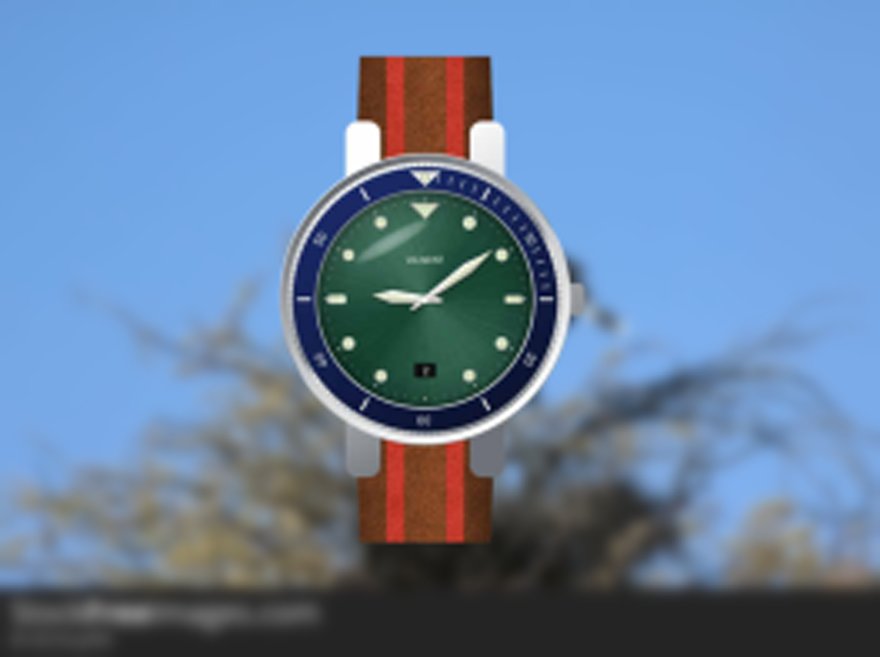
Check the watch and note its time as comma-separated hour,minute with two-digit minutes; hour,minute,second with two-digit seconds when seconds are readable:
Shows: 9,09
